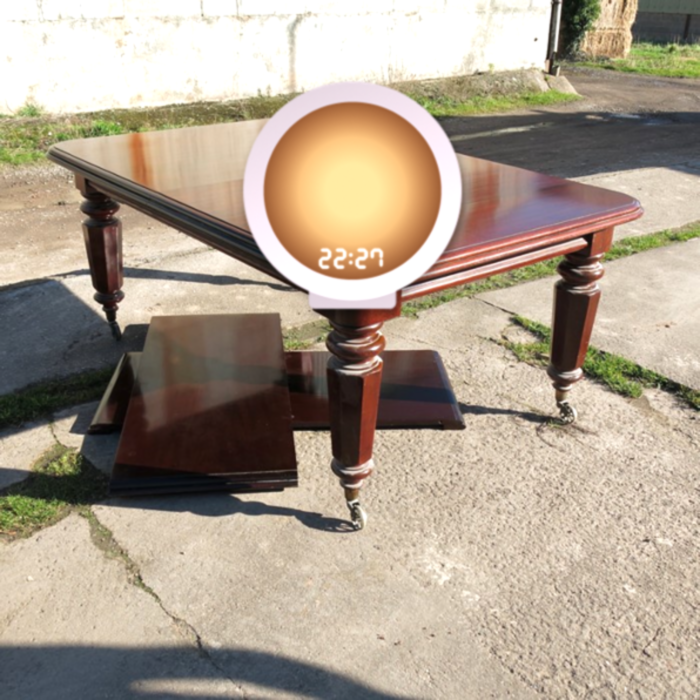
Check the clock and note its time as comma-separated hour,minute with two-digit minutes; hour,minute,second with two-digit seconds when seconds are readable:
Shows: 22,27
